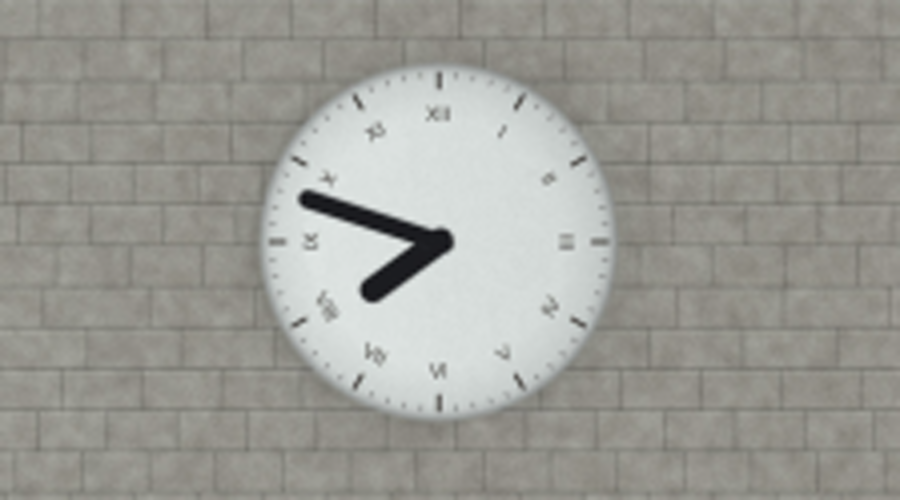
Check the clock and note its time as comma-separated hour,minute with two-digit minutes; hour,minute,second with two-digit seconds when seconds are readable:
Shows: 7,48
